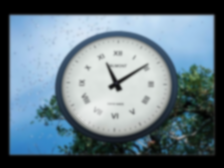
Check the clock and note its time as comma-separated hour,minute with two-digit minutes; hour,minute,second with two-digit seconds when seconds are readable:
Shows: 11,09
